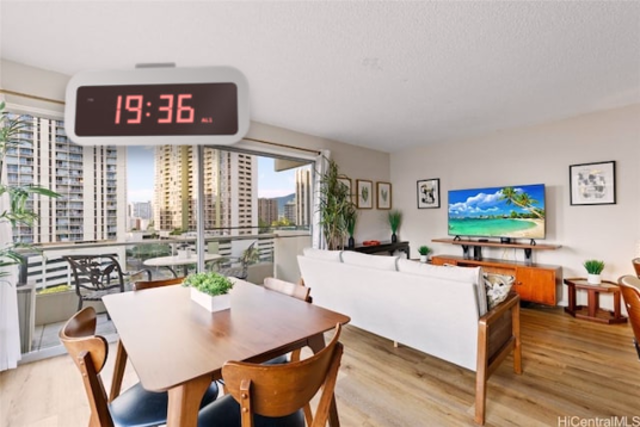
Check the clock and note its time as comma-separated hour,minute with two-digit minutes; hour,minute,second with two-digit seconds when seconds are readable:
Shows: 19,36
